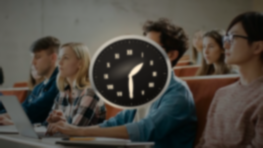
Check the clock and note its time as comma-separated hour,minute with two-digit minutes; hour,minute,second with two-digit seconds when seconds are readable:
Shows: 1,30
